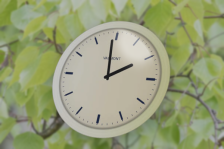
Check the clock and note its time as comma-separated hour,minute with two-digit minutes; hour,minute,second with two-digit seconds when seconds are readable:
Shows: 1,59
